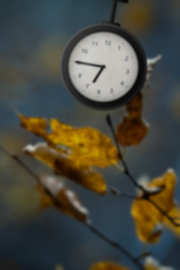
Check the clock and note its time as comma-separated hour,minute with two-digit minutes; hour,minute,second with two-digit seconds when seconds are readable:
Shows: 6,45
